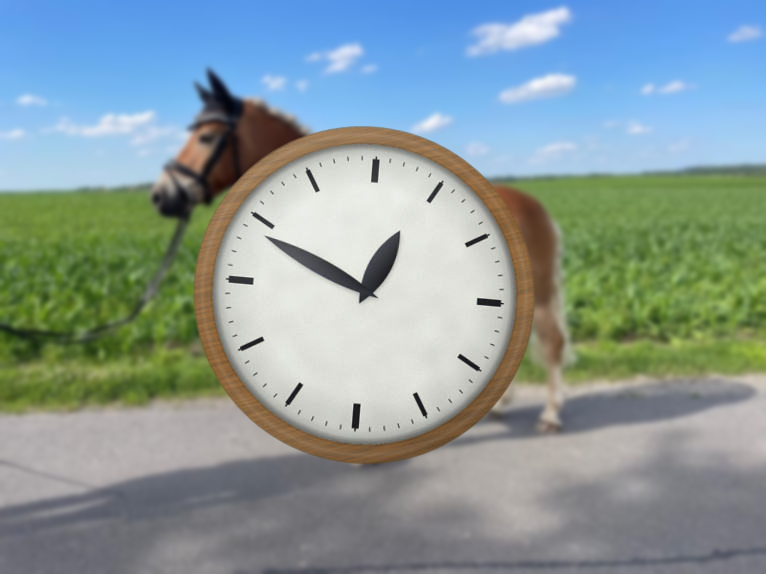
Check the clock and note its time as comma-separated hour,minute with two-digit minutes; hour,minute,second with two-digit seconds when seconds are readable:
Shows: 12,49
